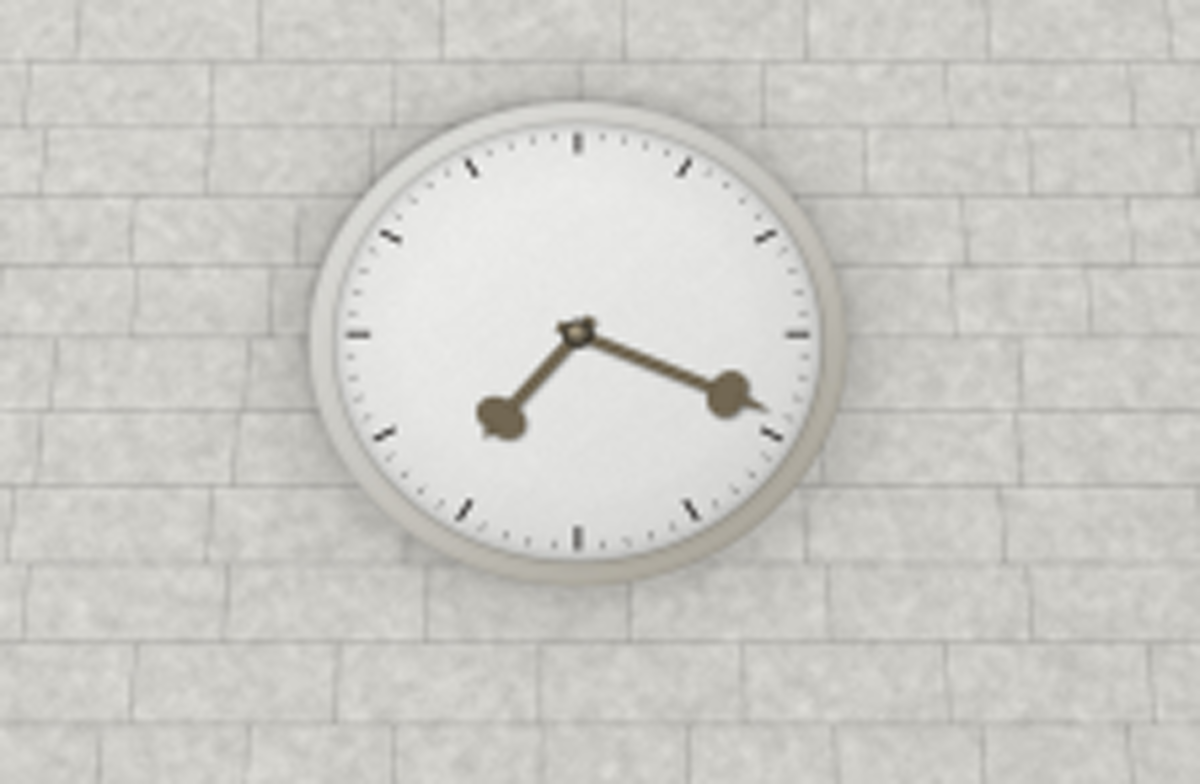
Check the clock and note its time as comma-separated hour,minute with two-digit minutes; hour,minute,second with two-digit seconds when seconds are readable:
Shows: 7,19
